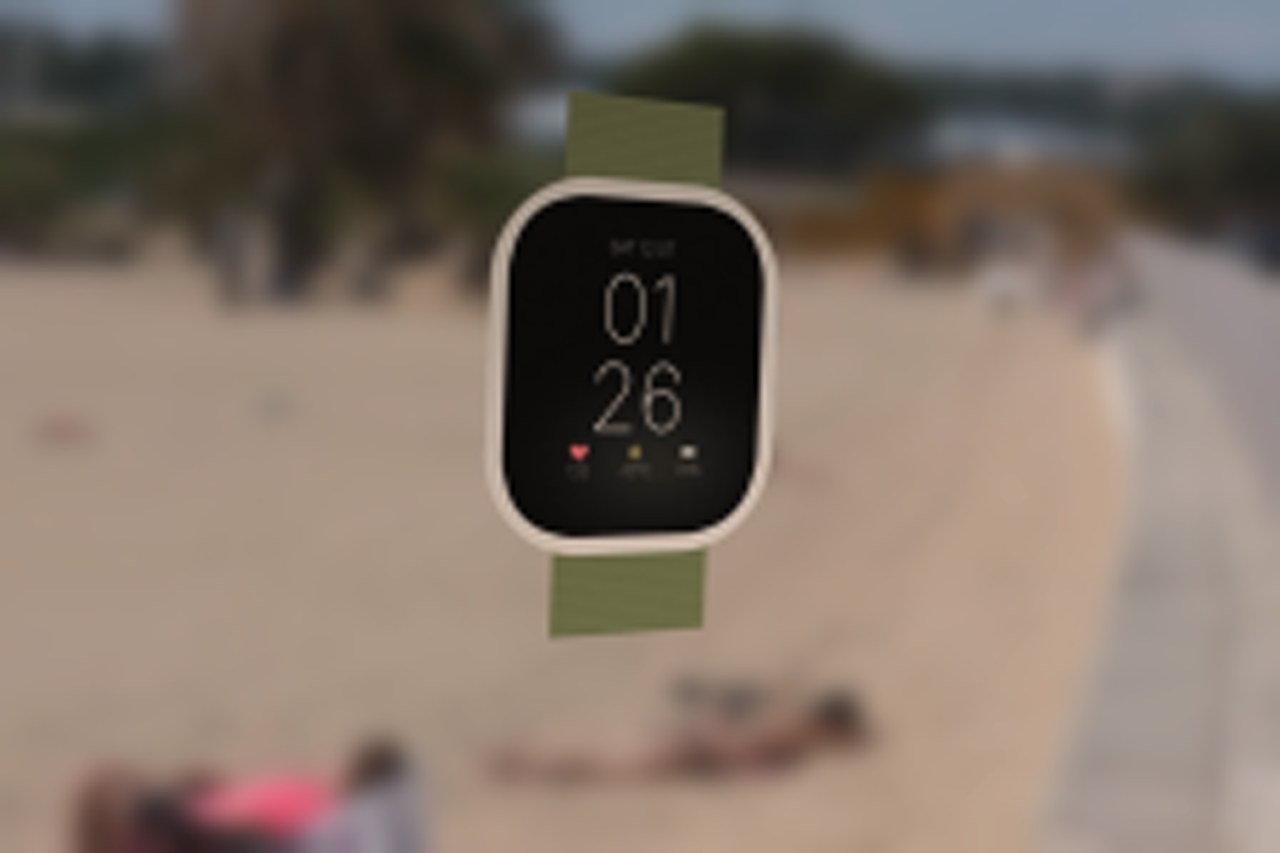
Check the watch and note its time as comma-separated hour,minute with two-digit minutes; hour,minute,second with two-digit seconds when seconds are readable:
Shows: 1,26
